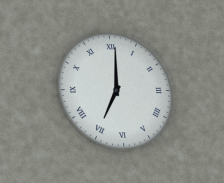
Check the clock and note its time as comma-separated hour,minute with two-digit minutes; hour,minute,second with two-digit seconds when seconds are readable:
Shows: 7,01
